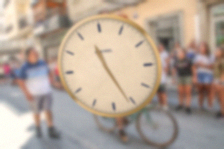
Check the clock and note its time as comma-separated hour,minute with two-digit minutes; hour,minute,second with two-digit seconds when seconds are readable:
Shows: 11,26
